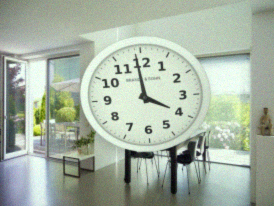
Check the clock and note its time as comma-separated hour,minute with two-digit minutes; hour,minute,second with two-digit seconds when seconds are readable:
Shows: 3,59
